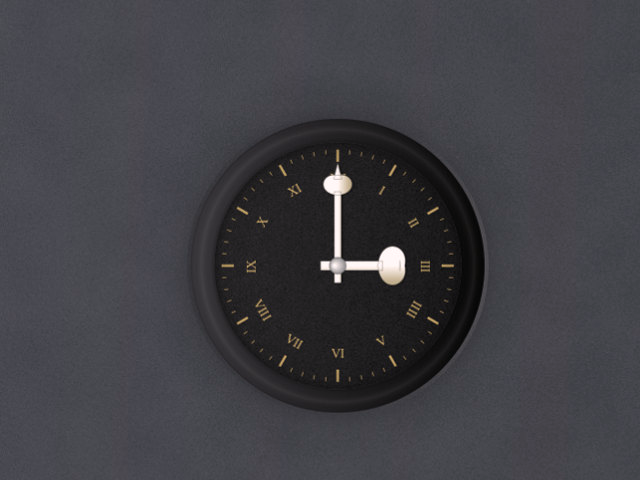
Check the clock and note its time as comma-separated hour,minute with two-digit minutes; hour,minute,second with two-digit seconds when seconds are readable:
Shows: 3,00
